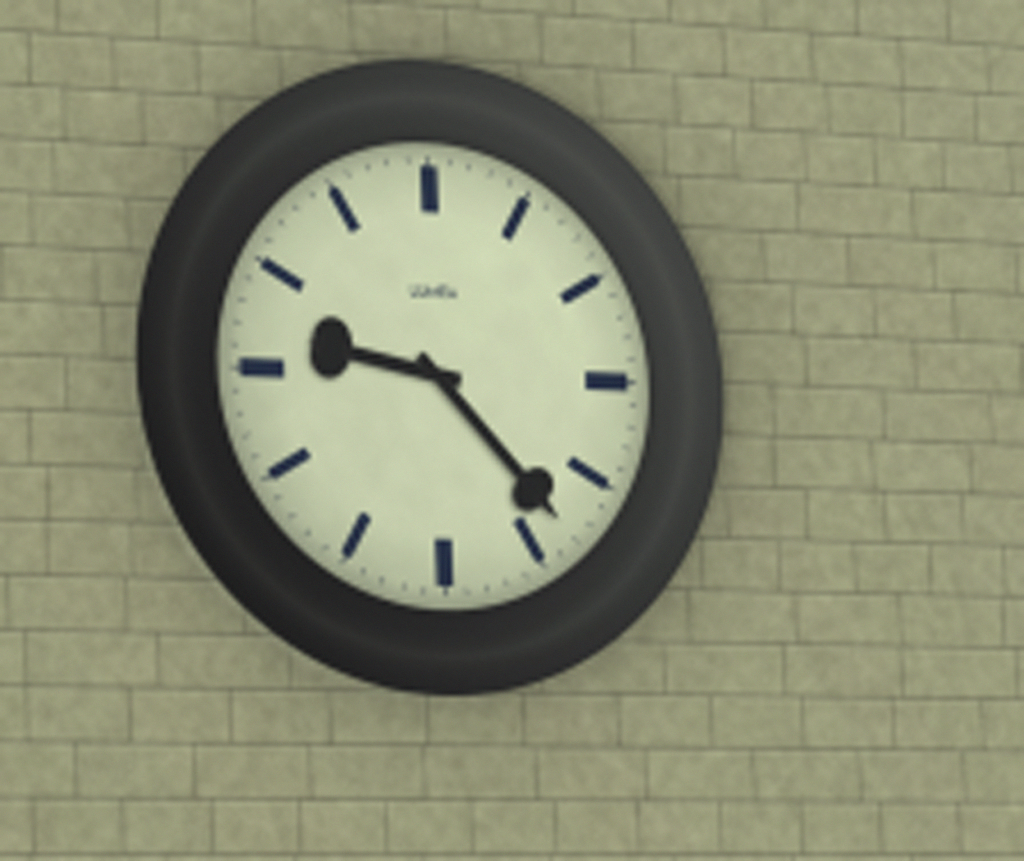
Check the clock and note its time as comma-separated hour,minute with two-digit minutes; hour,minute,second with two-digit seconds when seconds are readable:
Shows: 9,23
